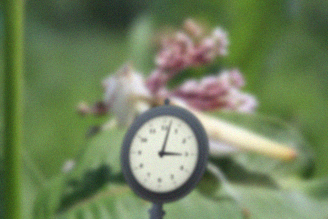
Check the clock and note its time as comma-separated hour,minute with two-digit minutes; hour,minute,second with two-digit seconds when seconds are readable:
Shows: 3,02
